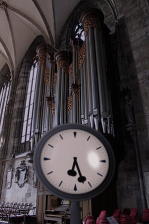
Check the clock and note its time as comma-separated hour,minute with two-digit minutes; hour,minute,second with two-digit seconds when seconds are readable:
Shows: 6,27
